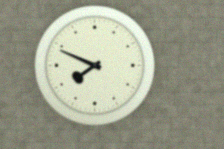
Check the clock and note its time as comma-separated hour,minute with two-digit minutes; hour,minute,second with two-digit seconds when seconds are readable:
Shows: 7,49
